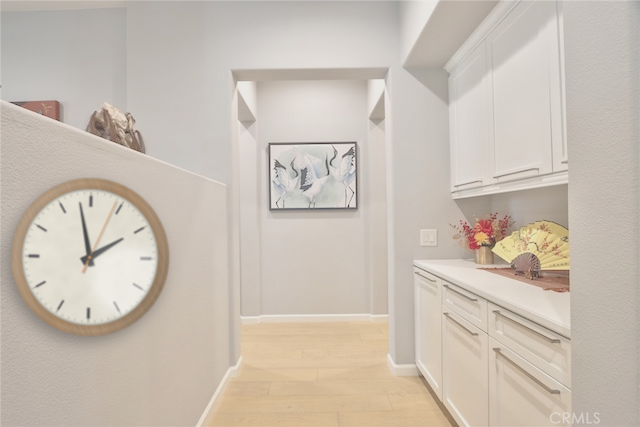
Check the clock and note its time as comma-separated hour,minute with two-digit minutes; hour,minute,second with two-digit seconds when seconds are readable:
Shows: 1,58,04
